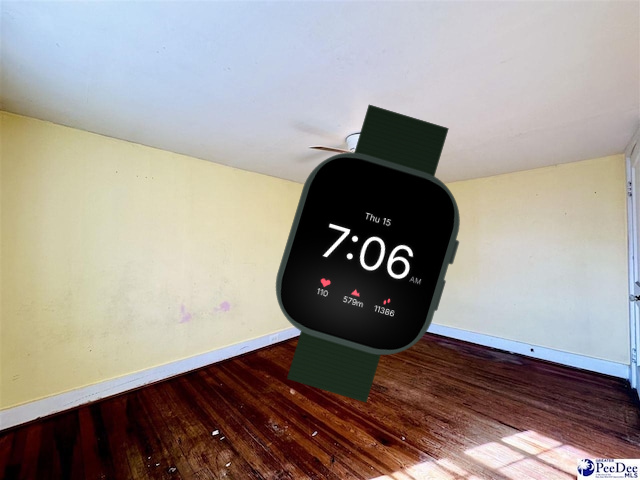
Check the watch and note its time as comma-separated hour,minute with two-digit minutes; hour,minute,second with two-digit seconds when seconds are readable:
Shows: 7,06
